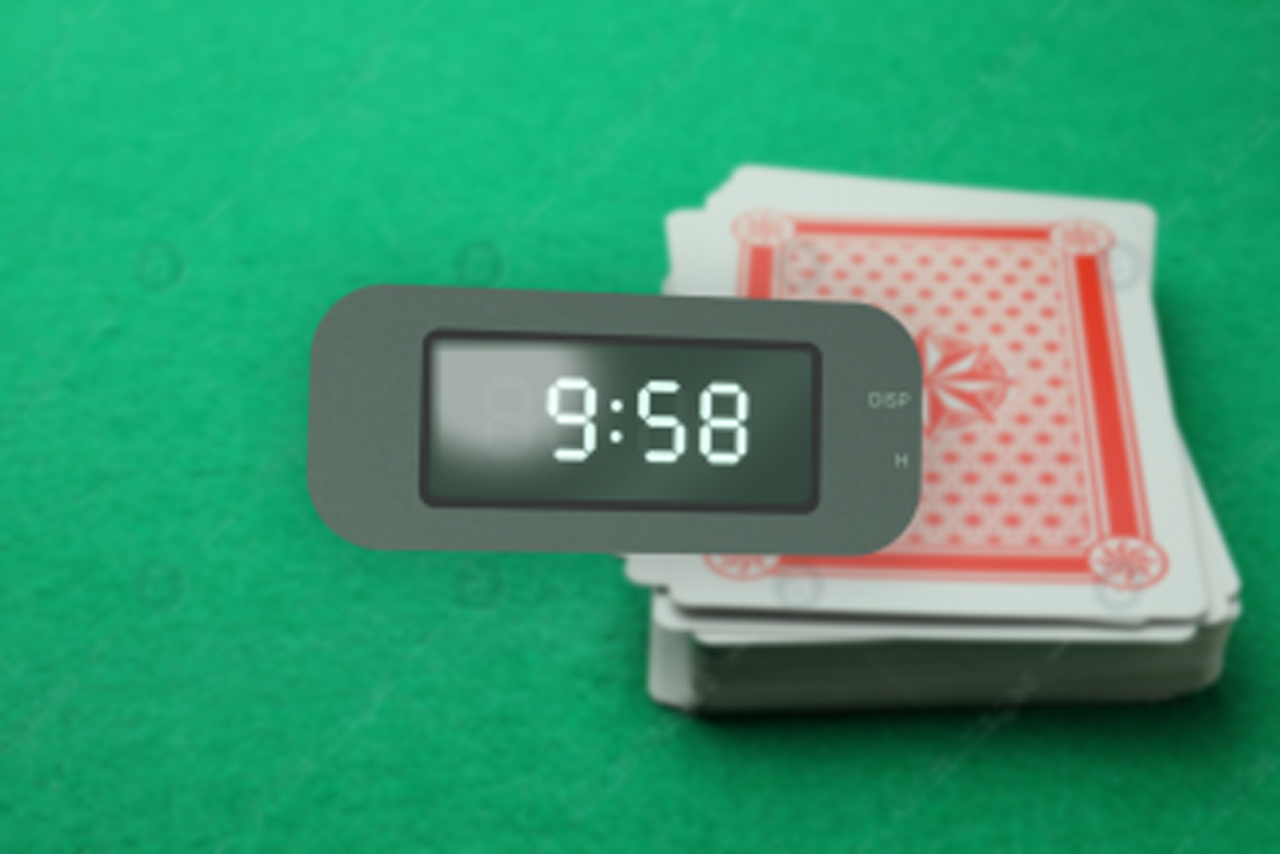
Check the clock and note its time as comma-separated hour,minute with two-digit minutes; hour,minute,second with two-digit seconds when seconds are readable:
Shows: 9,58
